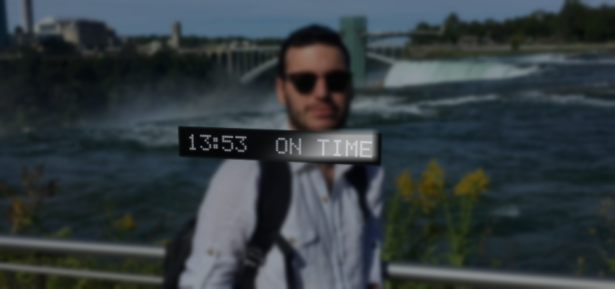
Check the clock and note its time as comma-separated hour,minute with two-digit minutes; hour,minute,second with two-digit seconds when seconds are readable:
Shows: 13,53
